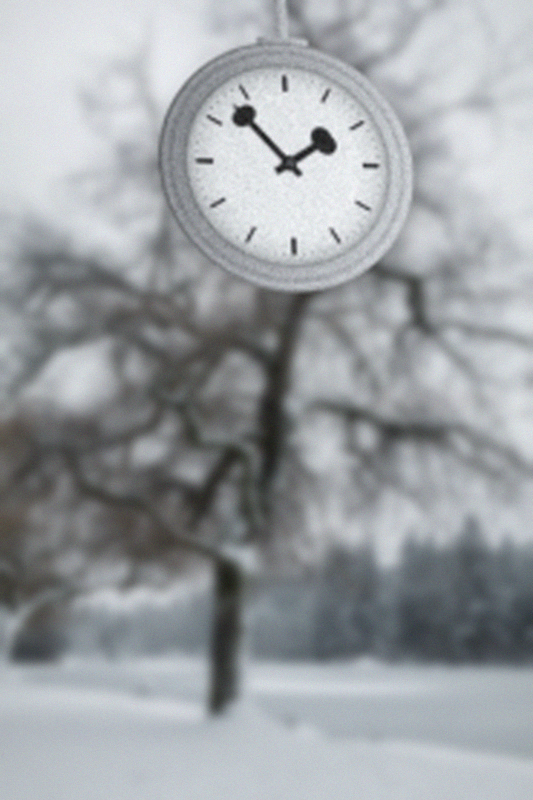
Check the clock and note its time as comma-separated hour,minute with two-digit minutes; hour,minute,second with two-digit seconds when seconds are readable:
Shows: 1,53
